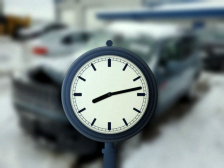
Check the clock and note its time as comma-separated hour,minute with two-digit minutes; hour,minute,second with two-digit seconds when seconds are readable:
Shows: 8,13
